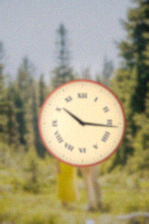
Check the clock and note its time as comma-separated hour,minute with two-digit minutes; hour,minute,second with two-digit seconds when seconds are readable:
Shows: 10,16
